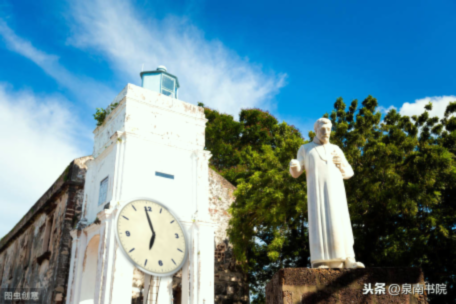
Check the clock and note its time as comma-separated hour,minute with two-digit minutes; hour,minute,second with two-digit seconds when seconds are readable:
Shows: 6,59
